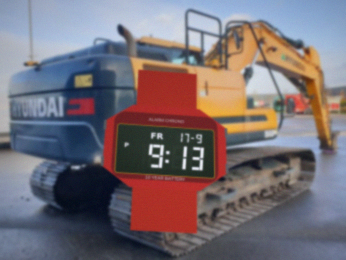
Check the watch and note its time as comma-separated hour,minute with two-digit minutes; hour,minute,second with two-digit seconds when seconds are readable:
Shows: 9,13
